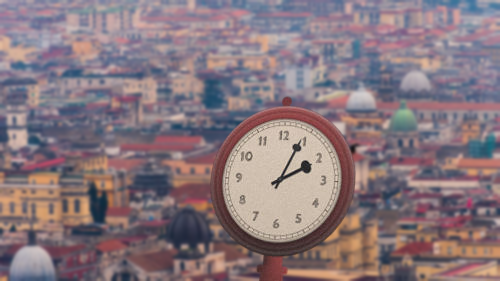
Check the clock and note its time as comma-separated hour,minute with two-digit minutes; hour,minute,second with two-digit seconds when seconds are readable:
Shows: 2,04
